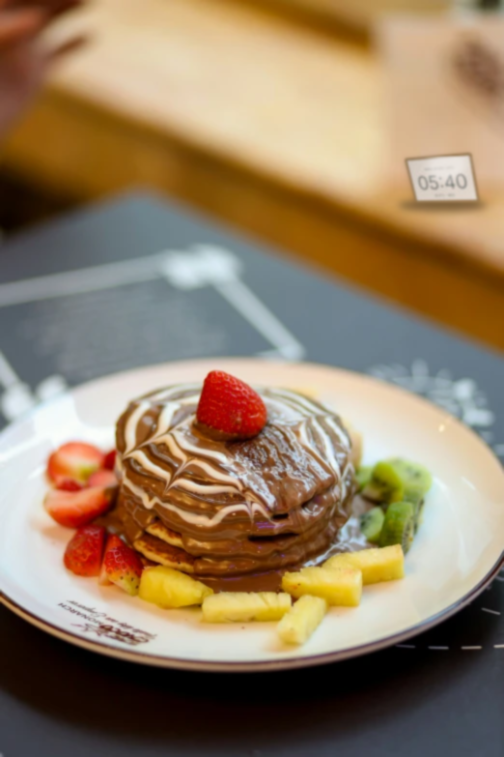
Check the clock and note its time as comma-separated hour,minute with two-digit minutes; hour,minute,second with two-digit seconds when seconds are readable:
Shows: 5,40
